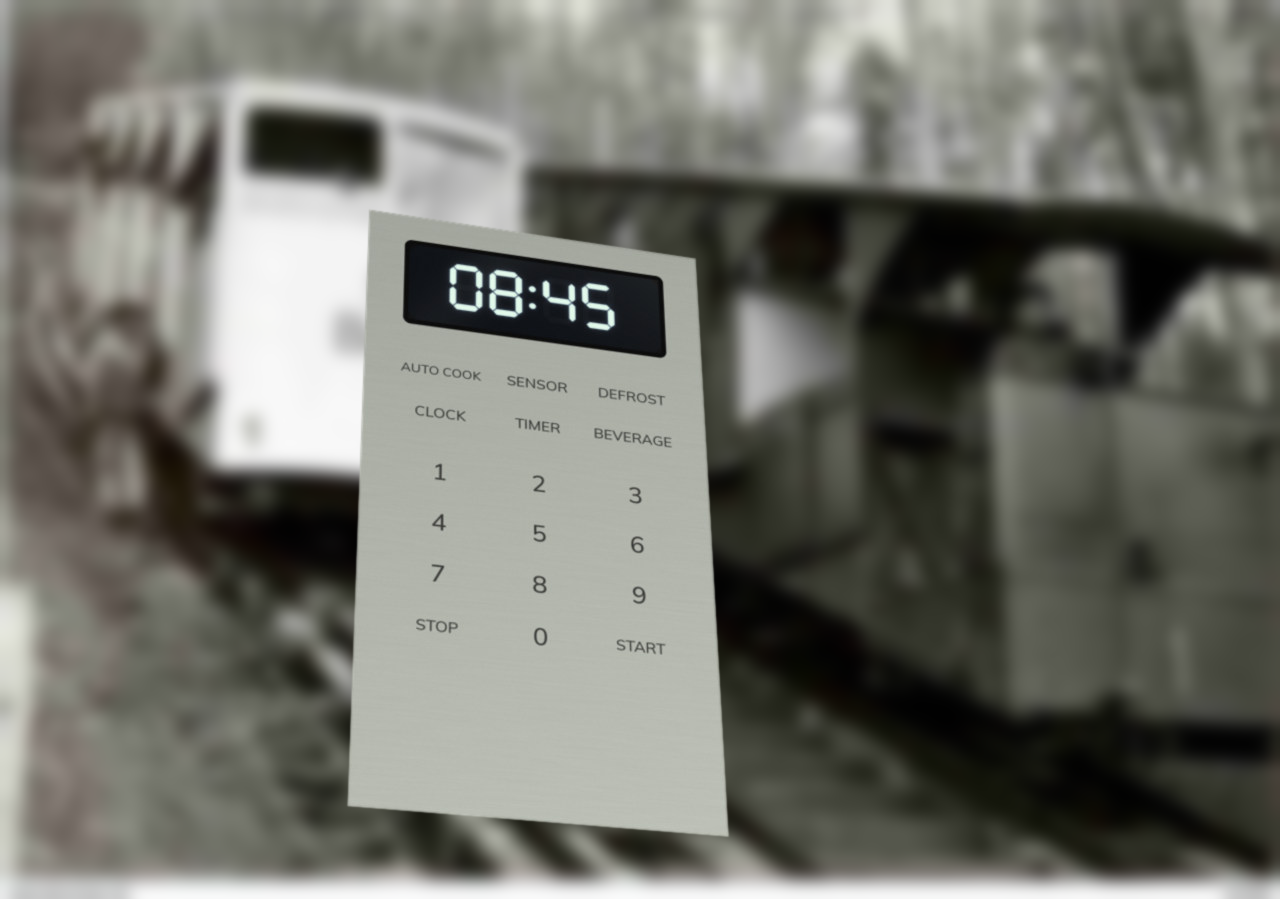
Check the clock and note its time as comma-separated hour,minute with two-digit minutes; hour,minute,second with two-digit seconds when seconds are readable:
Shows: 8,45
